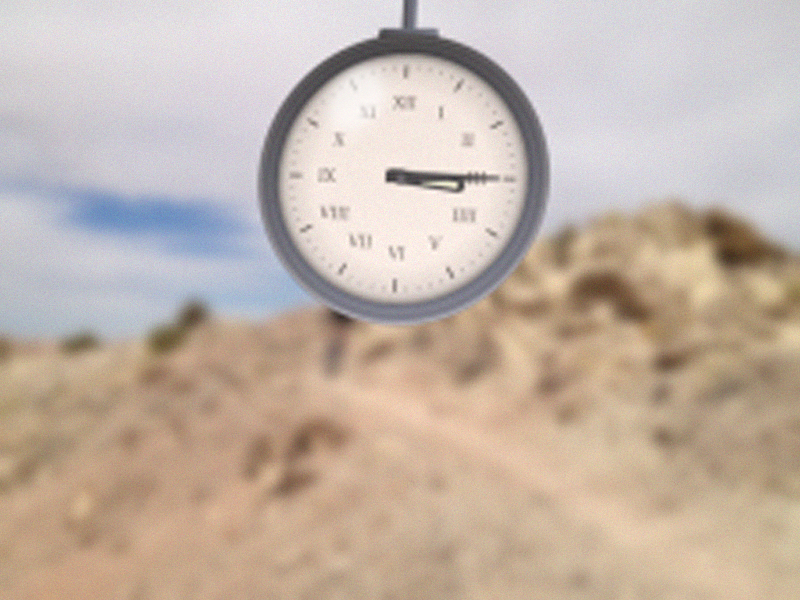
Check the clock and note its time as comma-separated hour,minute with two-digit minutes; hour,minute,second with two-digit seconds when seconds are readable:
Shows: 3,15
